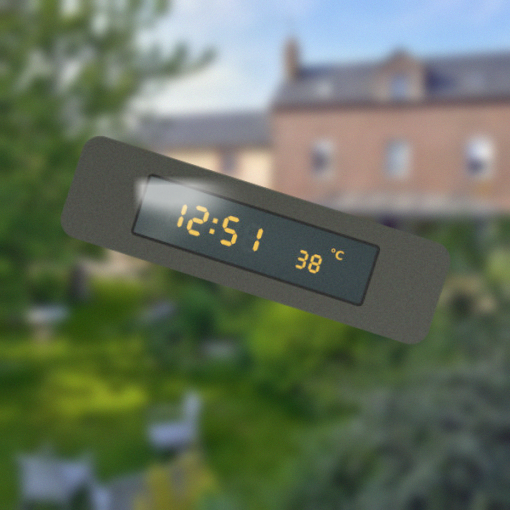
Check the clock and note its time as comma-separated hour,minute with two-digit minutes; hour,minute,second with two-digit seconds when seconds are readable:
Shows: 12,51
